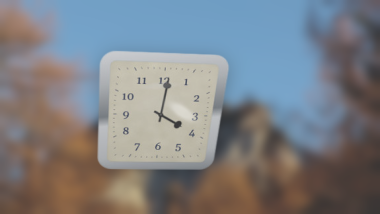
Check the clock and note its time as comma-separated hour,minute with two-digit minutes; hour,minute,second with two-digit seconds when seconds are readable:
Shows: 4,01
